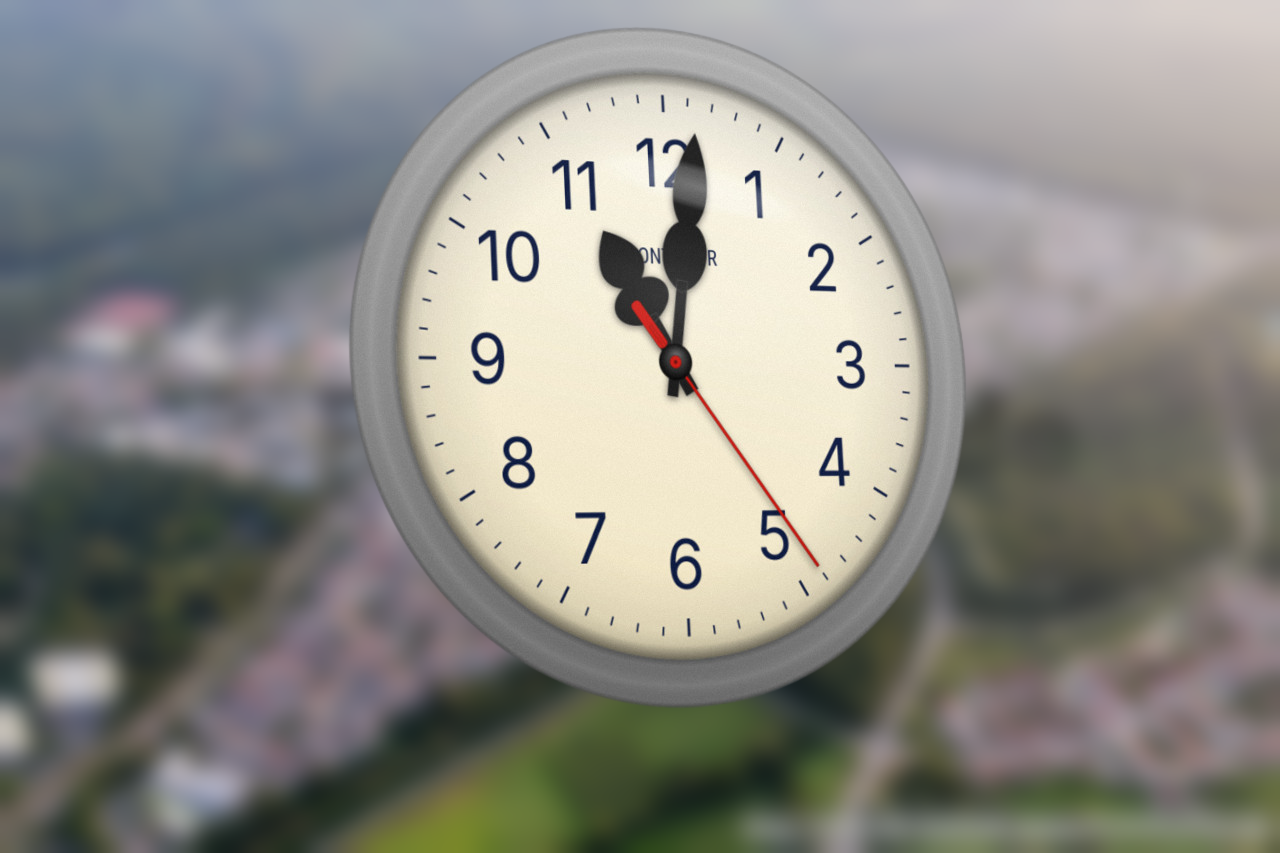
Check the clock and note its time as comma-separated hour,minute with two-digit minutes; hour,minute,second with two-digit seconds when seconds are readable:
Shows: 11,01,24
